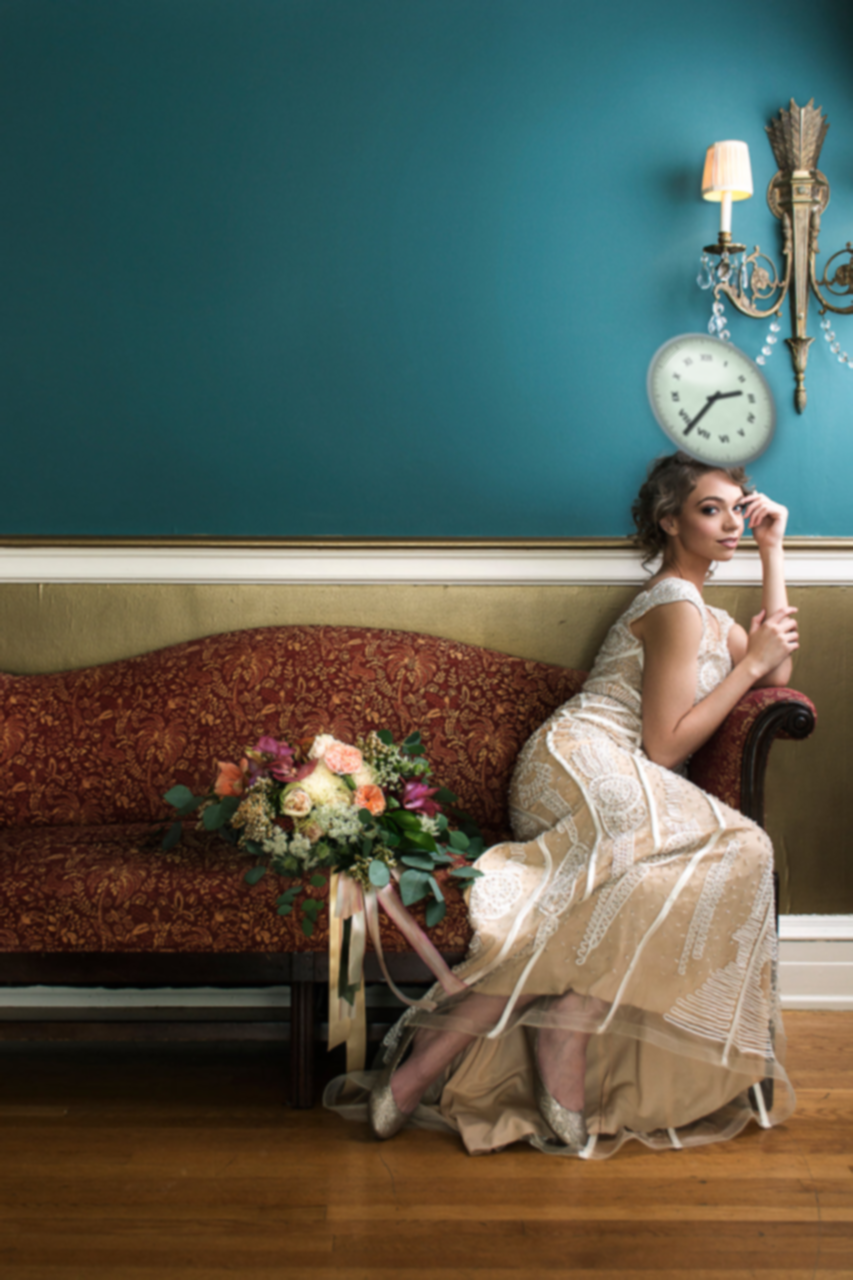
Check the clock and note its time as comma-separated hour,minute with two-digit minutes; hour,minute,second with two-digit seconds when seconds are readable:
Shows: 2,38
